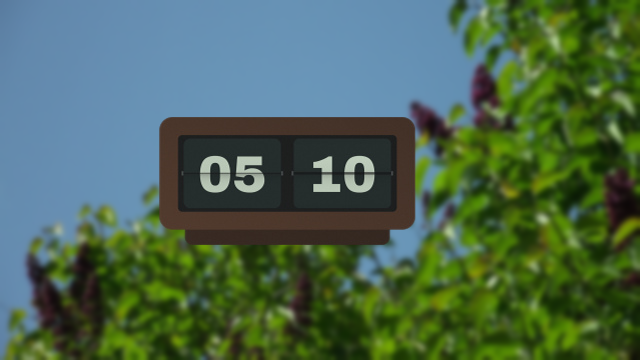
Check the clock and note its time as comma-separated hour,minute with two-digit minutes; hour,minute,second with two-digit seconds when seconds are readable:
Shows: 5,10
